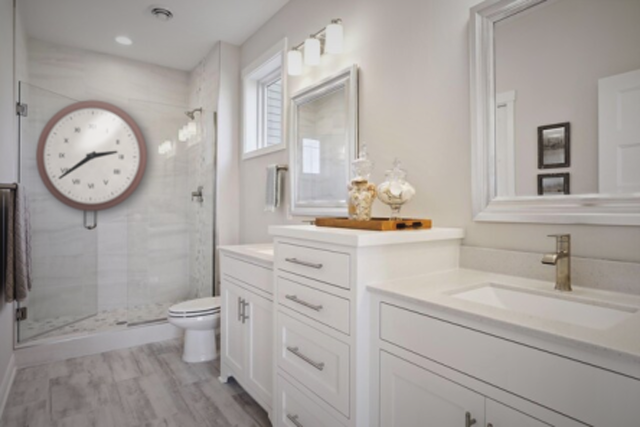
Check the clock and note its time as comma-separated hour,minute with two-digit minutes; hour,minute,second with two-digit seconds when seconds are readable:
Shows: 2,39
